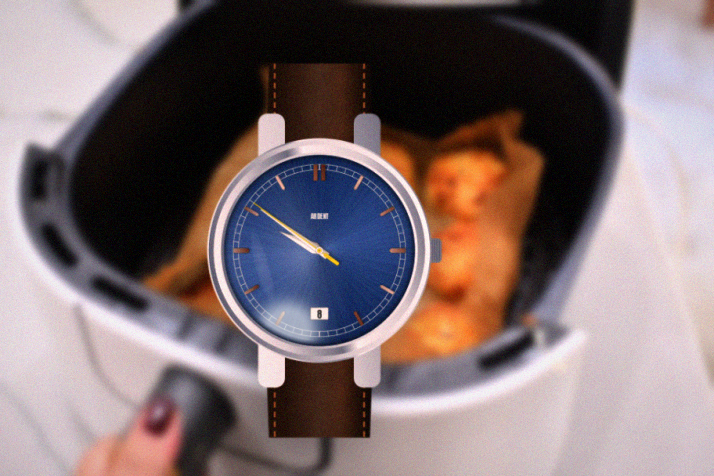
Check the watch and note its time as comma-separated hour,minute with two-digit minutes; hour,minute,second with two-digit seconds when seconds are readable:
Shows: 9,50,51
